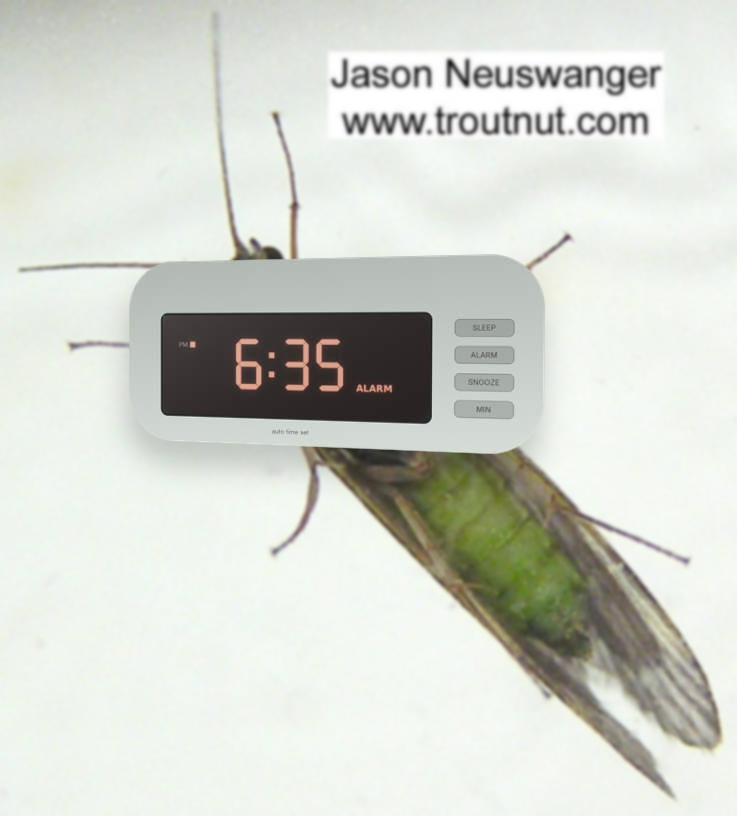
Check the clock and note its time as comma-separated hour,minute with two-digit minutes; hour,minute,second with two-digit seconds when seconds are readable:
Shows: 6,35
